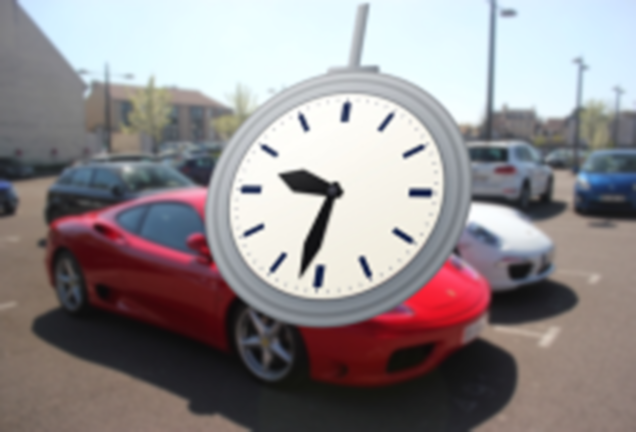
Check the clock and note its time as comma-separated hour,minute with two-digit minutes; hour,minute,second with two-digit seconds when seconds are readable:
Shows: 9,32
